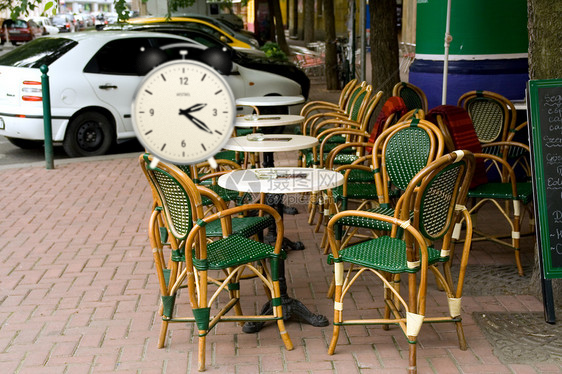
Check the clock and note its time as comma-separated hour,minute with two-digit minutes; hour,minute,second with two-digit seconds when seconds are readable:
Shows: 2,21
